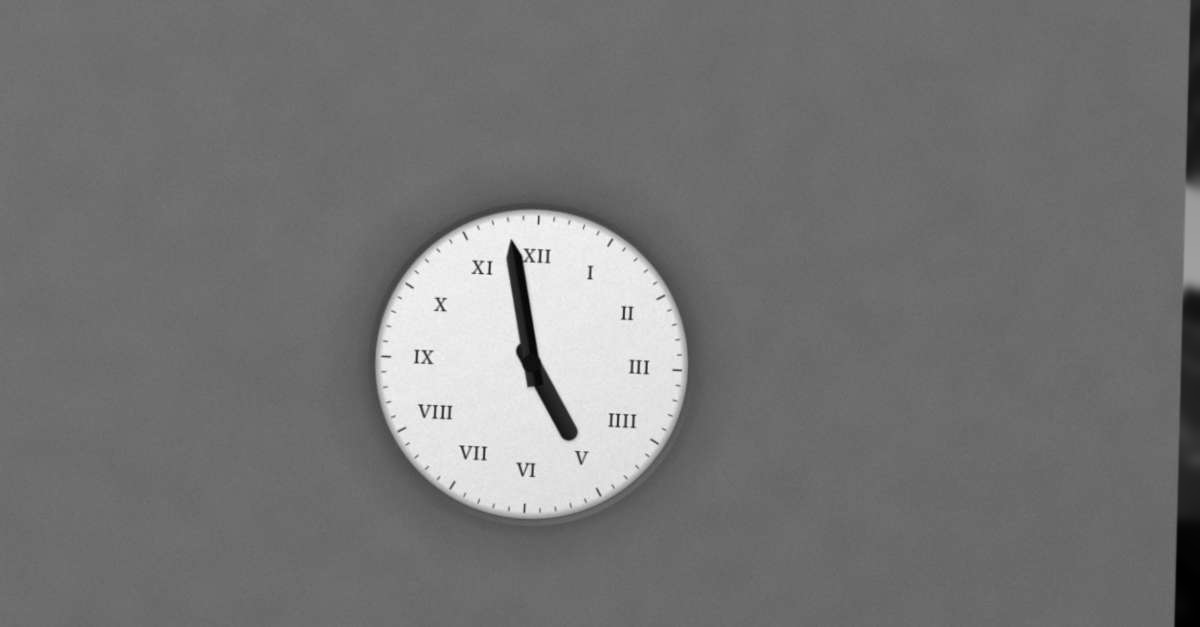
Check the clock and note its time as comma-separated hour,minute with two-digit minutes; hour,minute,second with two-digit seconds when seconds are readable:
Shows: 4,58
